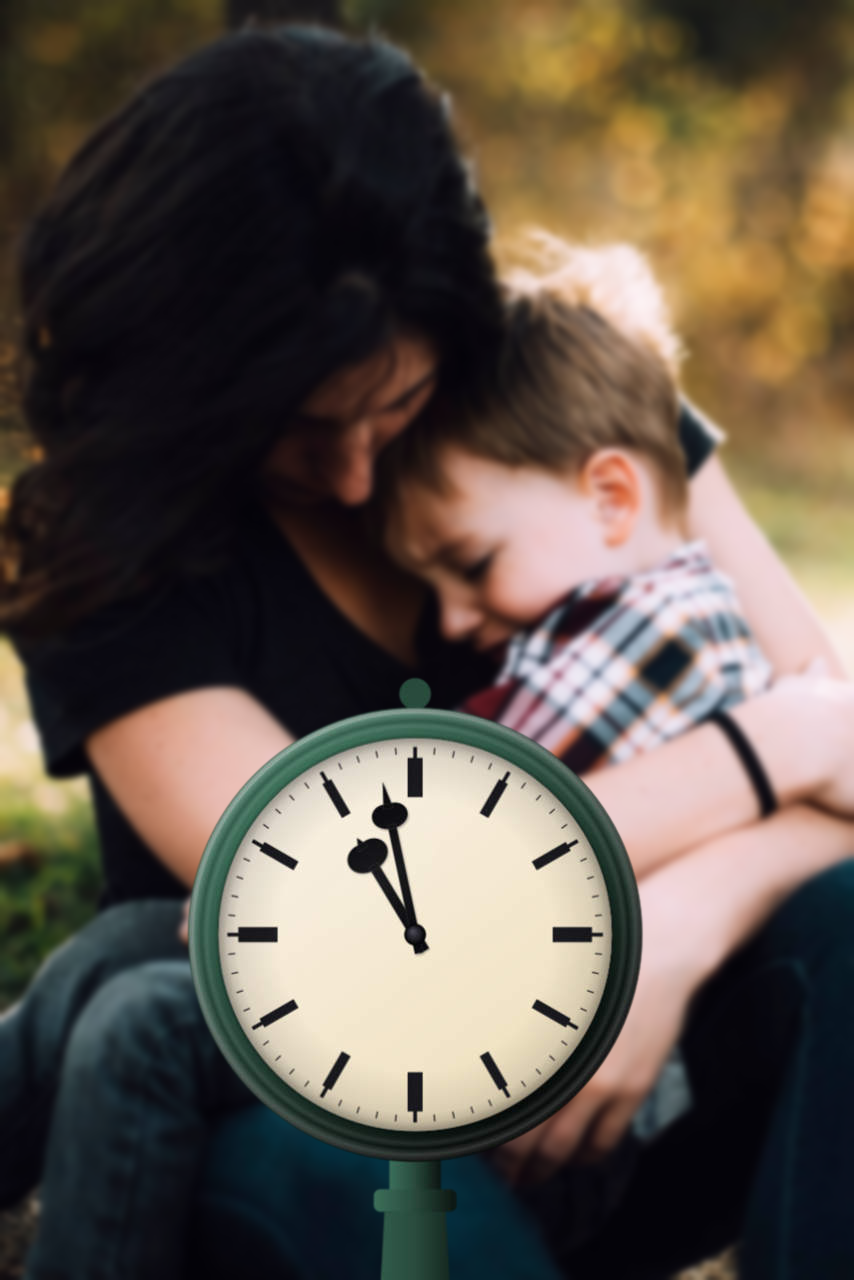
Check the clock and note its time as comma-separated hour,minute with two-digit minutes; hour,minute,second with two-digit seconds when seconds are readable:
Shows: 10,58
